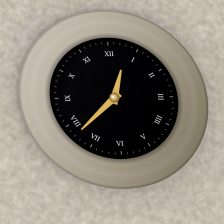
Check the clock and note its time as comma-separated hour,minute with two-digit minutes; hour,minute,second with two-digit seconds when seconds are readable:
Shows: 12,38
